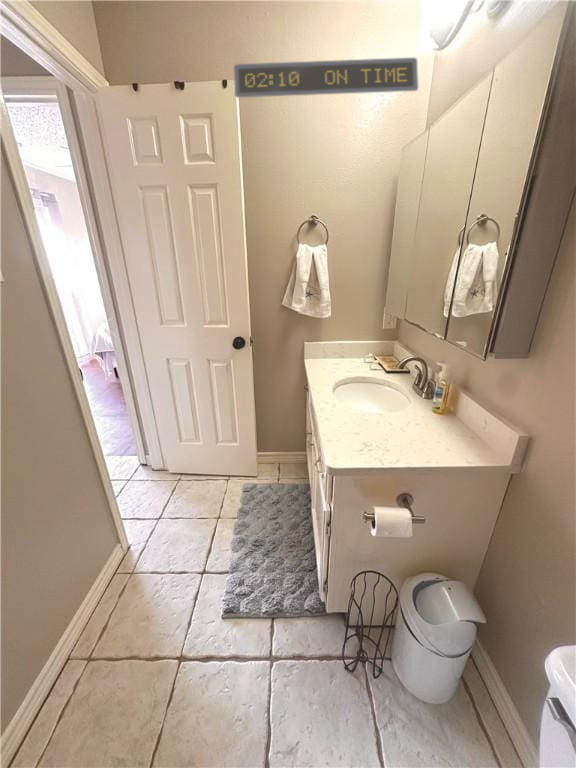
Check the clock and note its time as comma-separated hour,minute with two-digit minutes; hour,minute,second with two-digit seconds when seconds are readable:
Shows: 2,10
